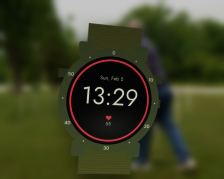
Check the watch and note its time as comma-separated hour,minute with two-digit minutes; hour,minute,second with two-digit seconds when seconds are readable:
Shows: 13,29
